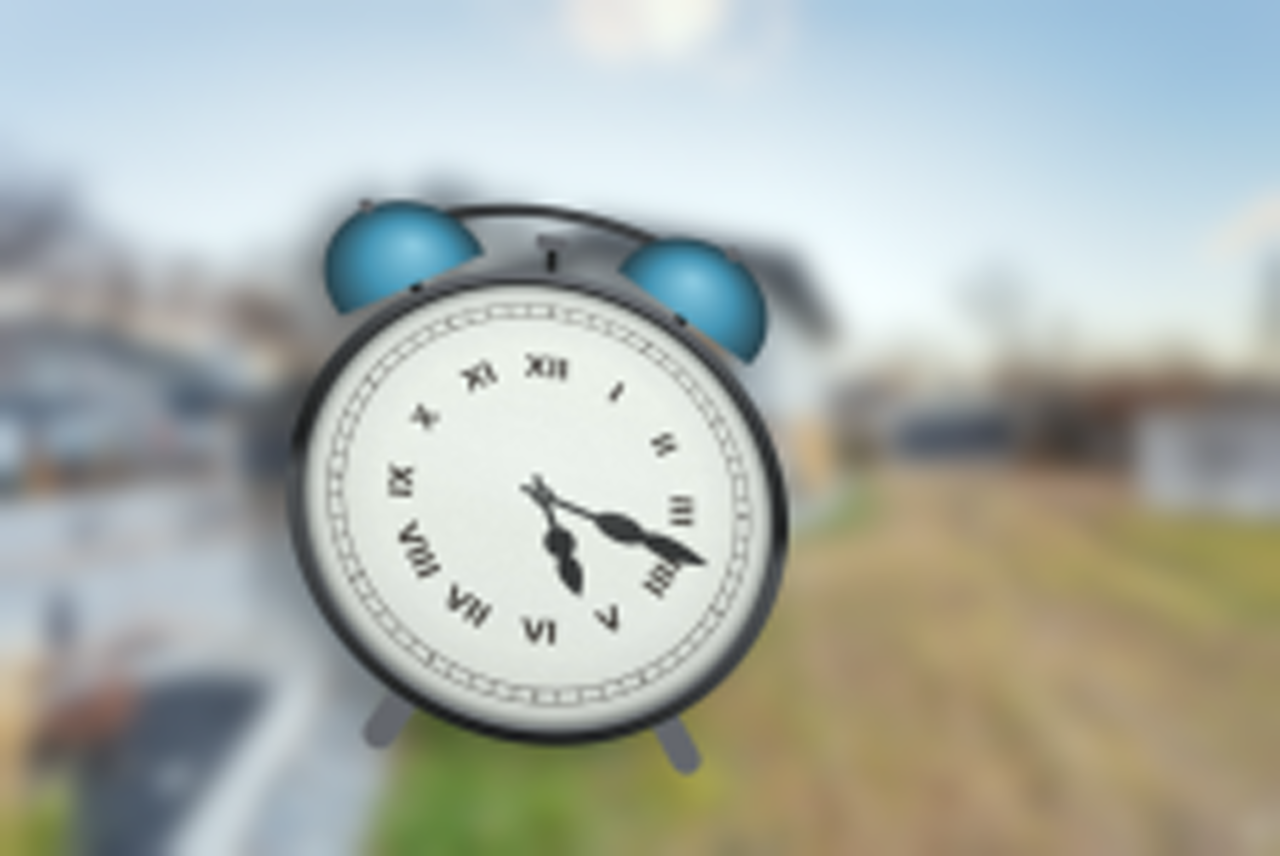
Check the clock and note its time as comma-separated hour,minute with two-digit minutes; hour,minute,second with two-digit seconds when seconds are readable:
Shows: 5,18
